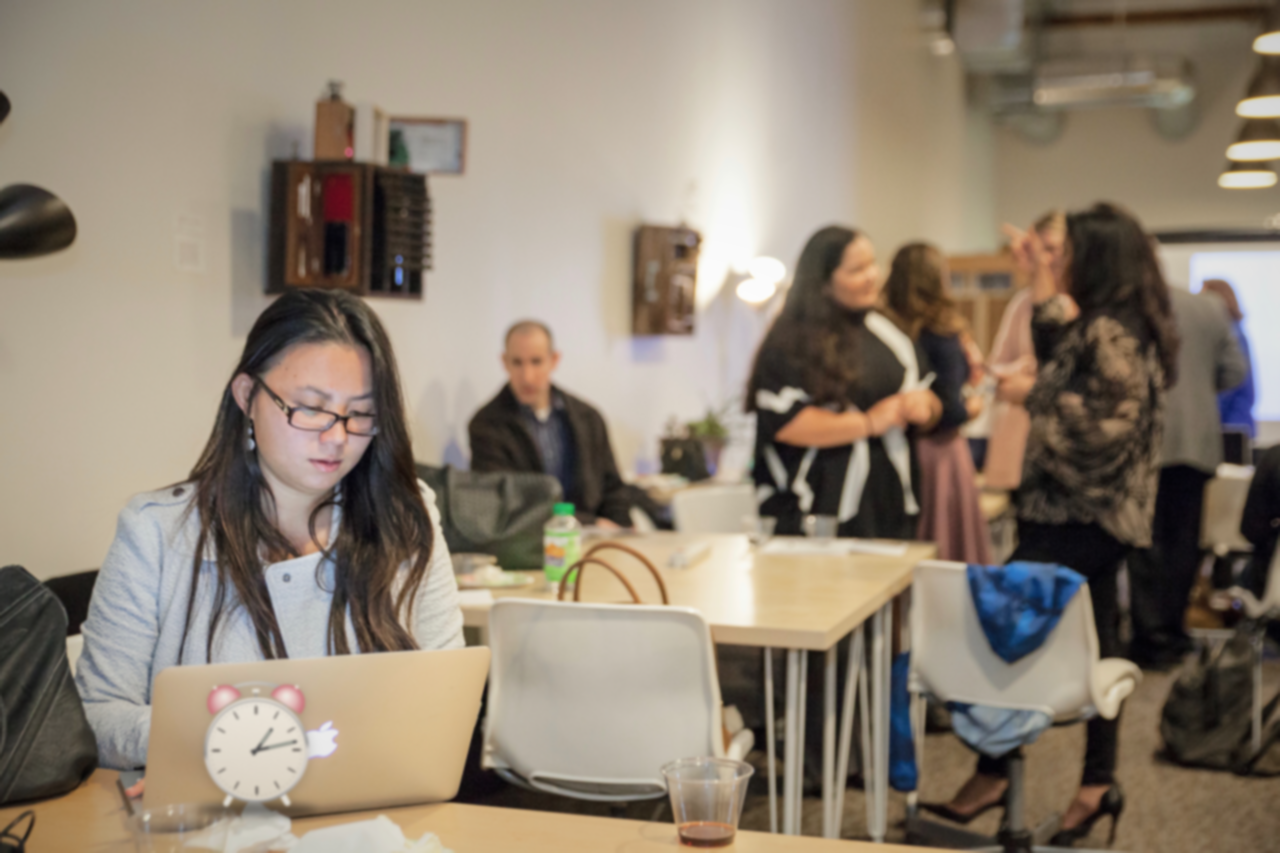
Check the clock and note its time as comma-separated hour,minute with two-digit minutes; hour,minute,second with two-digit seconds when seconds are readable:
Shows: 1,13
